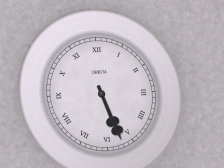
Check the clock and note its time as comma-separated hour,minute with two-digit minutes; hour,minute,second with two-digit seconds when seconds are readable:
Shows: 5,27
